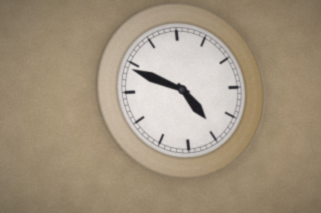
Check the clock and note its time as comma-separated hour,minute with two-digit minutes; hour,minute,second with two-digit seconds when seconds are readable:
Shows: 4,49
